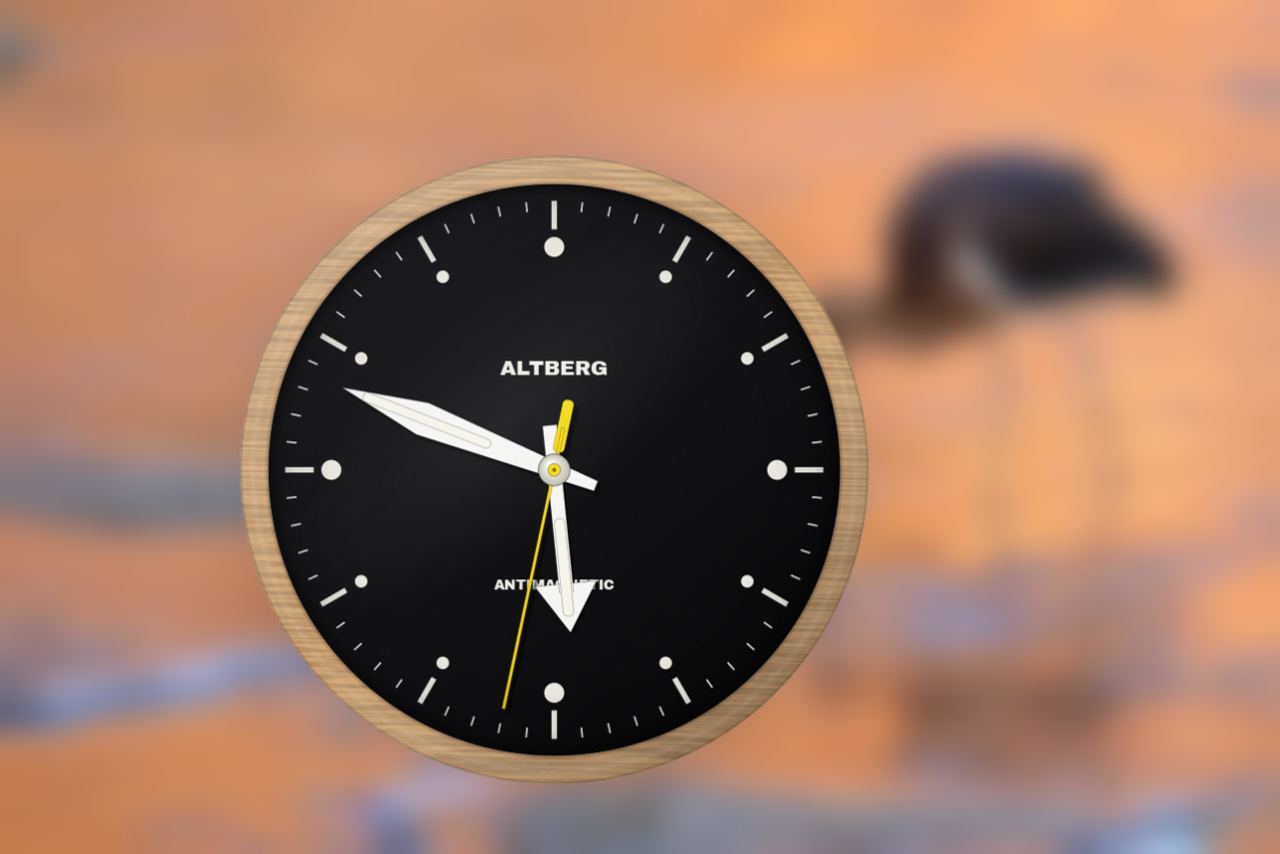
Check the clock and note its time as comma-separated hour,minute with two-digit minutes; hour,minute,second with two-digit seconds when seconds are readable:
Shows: 5,48,32
